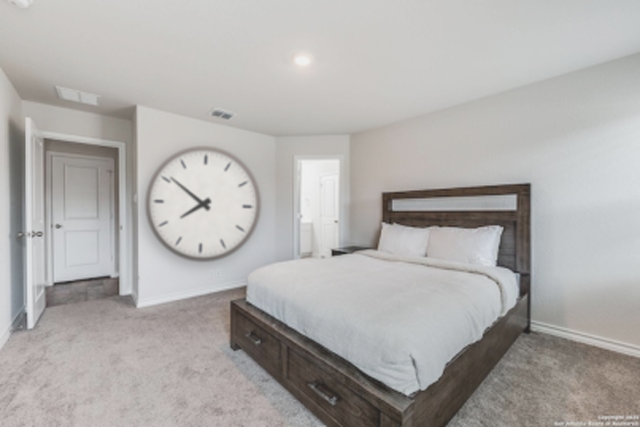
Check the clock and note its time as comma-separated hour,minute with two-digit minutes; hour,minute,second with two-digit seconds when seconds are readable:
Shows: 7,51
